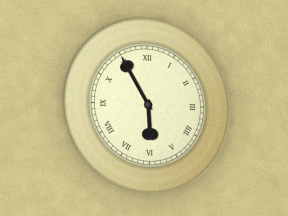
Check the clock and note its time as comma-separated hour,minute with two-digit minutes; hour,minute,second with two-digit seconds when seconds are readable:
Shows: 5,55
